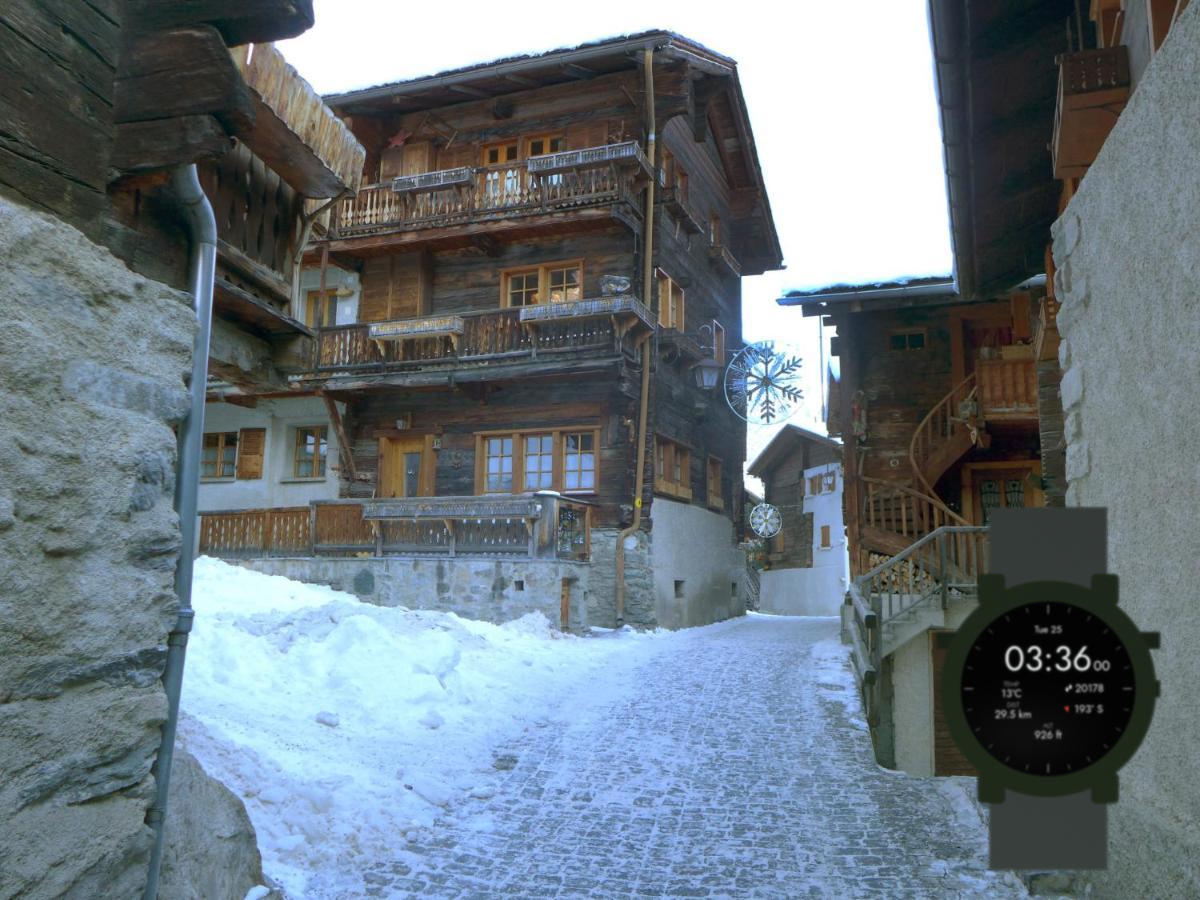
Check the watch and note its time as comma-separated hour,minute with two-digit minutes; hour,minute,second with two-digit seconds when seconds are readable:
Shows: 3,36,00
